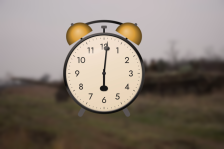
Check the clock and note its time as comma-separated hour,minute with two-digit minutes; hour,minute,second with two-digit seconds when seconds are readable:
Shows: 6,01
